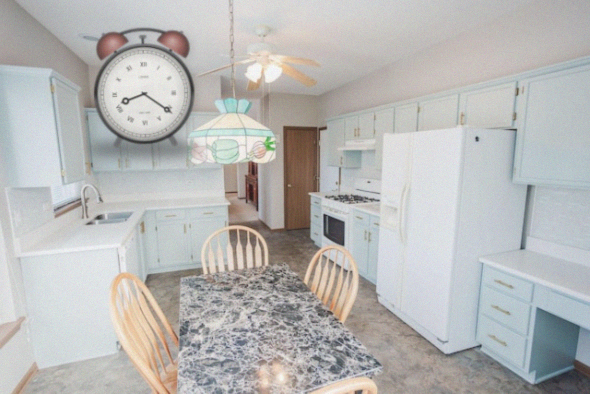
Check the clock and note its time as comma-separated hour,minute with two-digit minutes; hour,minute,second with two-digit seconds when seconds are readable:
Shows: 8,21
